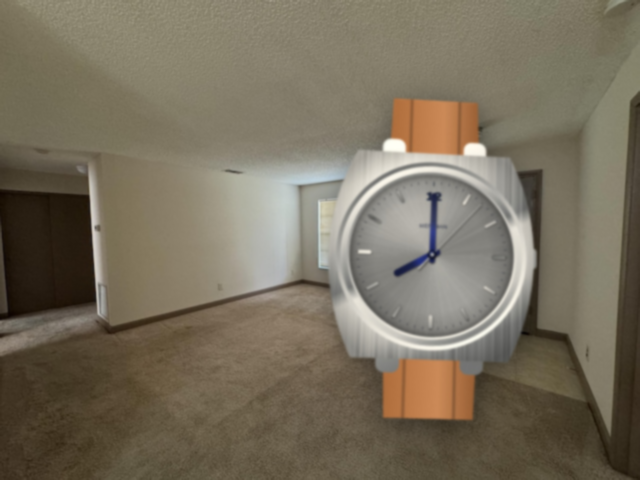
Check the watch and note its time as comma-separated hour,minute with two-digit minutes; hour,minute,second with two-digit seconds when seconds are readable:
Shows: 8,00,07
